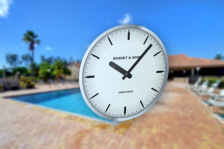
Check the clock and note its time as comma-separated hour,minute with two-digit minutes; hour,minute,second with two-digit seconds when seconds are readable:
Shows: 10,07
